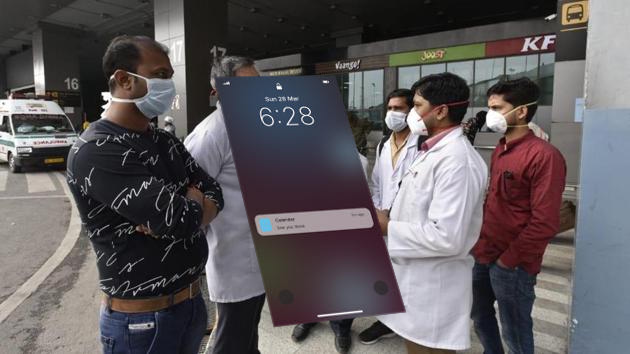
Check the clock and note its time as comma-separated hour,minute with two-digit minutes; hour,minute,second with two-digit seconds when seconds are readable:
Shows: 6,28
